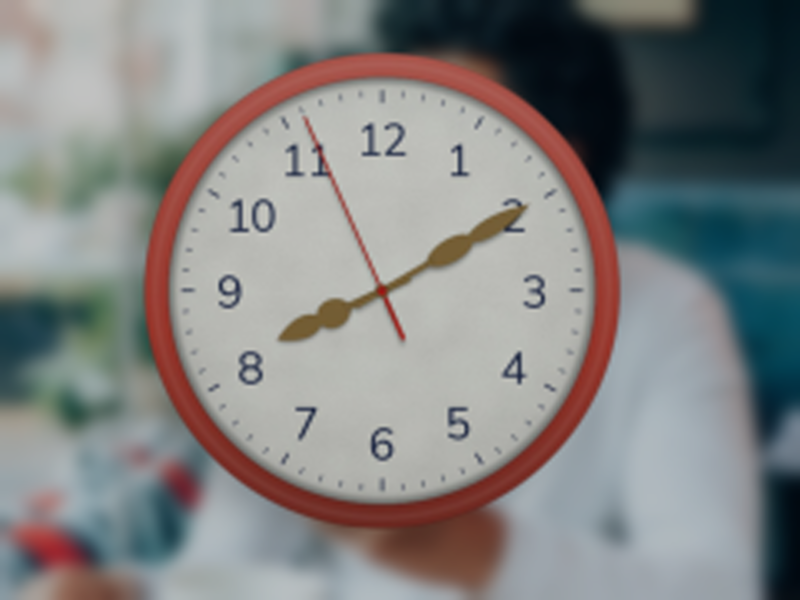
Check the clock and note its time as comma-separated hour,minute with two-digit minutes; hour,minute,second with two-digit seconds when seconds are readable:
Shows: 8,09,56
